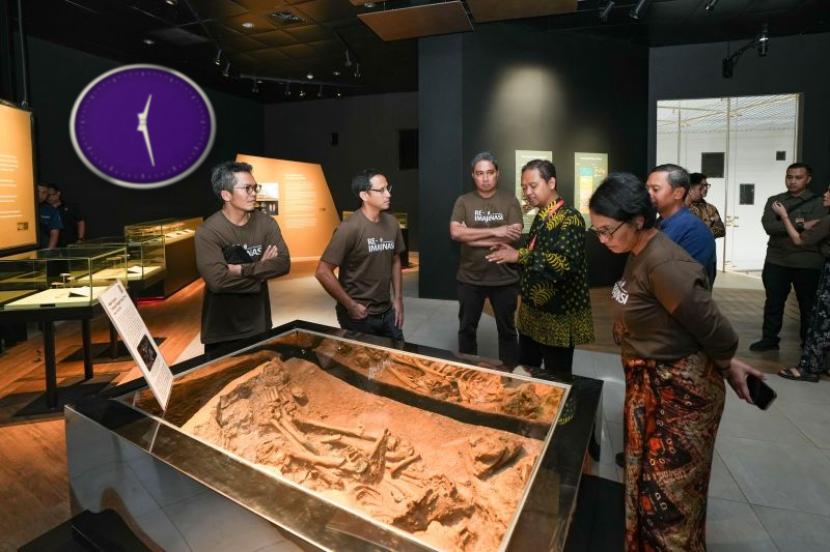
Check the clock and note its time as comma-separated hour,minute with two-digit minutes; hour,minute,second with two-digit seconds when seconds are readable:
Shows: 12,28
